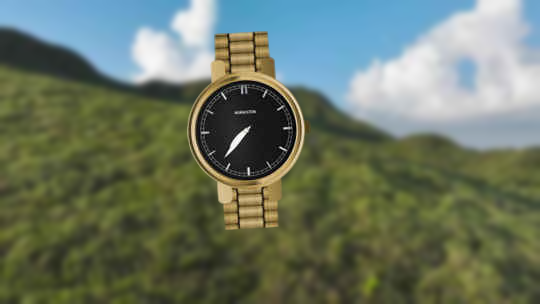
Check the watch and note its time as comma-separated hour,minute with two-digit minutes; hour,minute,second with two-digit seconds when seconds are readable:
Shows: 7,37
